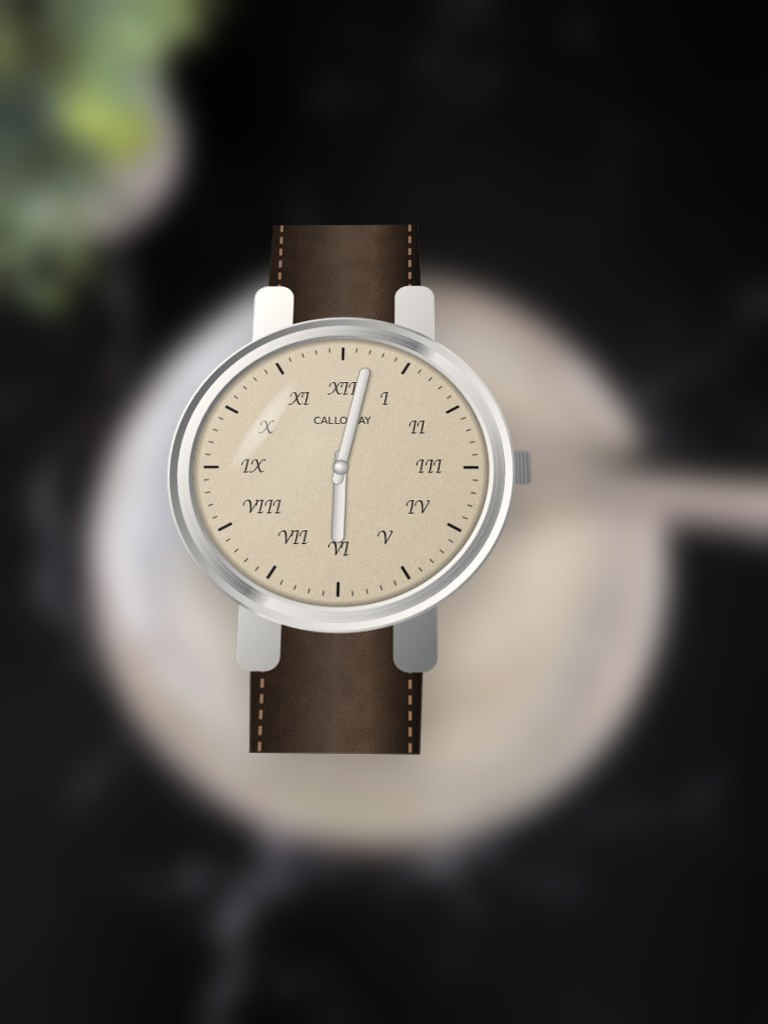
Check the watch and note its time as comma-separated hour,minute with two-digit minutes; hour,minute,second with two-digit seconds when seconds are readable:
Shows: 6,02
